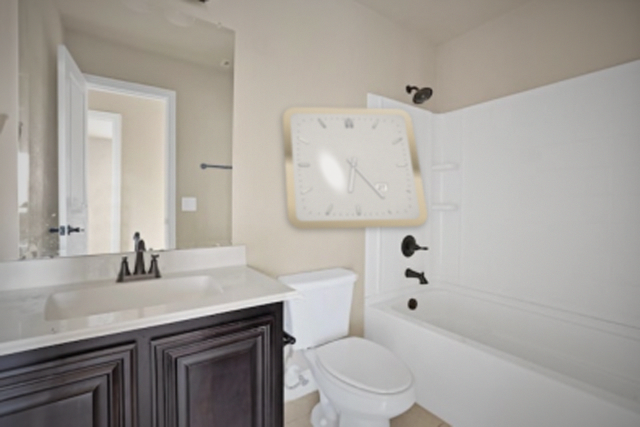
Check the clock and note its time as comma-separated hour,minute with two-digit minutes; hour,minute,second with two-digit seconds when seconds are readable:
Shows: 6,24
